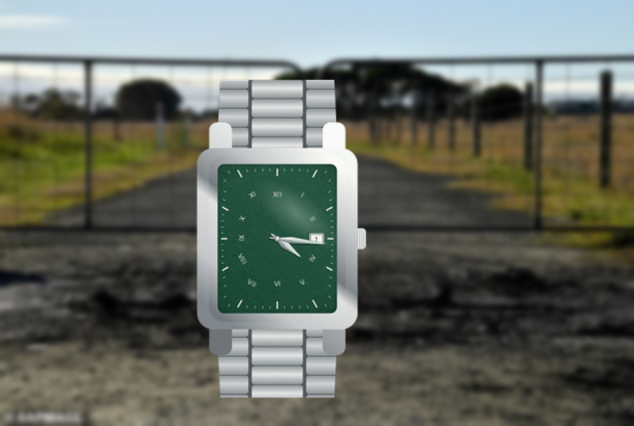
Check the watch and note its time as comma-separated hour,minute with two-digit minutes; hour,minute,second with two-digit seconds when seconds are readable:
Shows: 4,16
